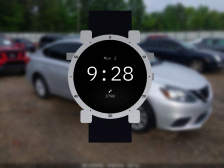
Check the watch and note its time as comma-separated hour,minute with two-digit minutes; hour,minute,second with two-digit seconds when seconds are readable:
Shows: 9,28
